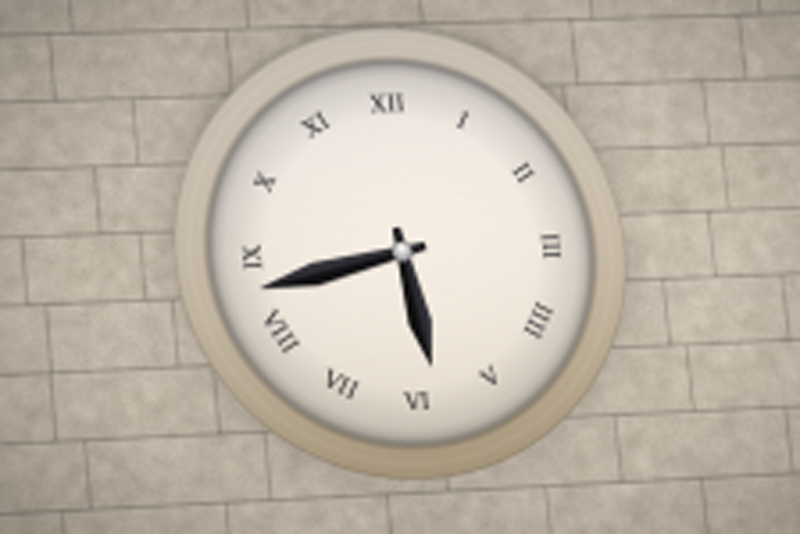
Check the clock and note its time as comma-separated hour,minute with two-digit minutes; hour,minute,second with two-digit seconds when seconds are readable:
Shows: 5,43
